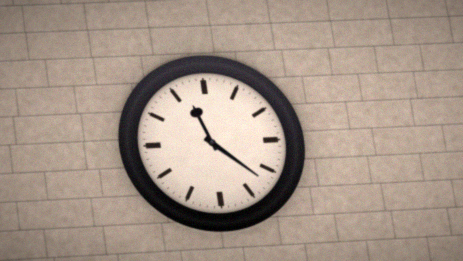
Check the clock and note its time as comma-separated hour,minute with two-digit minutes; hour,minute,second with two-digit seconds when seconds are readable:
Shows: 11,22
